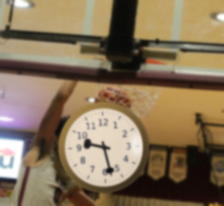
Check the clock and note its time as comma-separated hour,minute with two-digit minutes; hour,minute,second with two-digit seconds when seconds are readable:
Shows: 9,28
